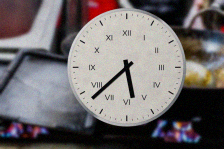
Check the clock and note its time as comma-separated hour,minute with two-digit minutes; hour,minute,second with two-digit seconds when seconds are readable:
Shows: 5,38
